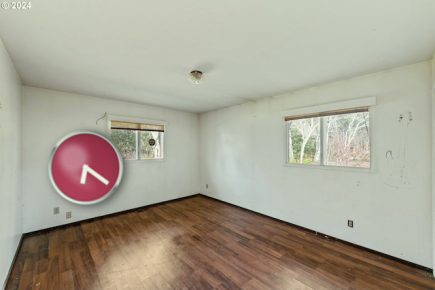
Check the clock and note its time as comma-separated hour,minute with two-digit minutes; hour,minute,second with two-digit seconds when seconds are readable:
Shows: 6,21
